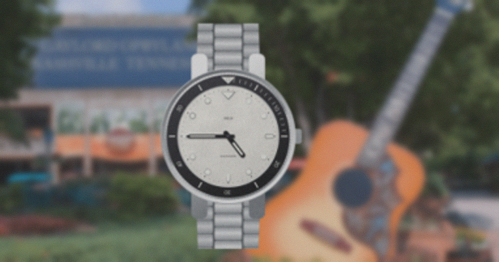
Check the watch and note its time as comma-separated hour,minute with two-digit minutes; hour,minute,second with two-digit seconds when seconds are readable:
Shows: 4,45
